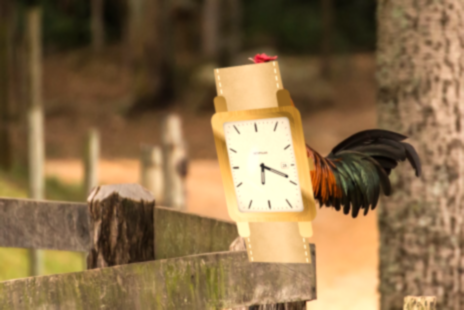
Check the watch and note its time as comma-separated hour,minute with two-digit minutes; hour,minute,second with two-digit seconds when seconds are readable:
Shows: 6,19
